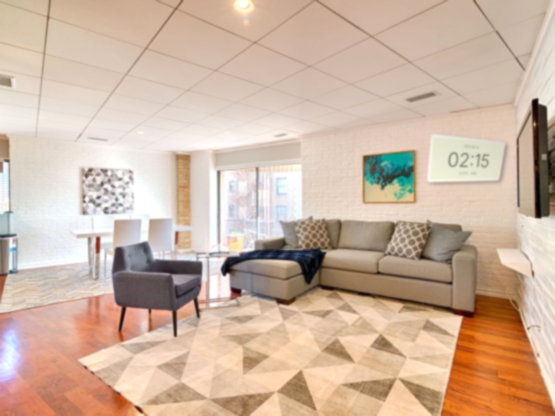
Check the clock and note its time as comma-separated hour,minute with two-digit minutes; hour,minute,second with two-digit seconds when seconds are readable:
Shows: 2,15
